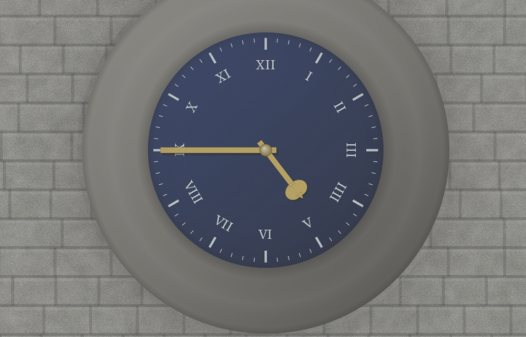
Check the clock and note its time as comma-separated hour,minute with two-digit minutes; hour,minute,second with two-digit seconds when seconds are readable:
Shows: 4,45
